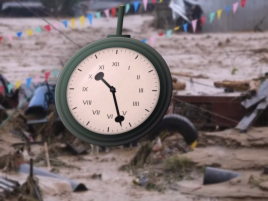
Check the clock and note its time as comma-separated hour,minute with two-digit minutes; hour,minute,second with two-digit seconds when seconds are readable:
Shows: 10,27
